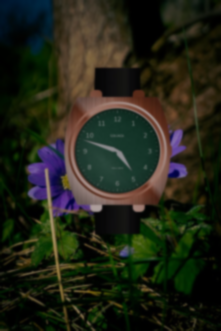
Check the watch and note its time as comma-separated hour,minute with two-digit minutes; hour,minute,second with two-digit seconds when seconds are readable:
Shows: 4,48
